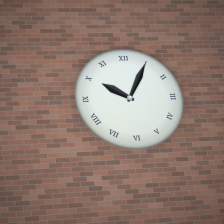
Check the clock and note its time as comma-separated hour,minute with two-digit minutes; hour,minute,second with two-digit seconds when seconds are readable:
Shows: 10,05
